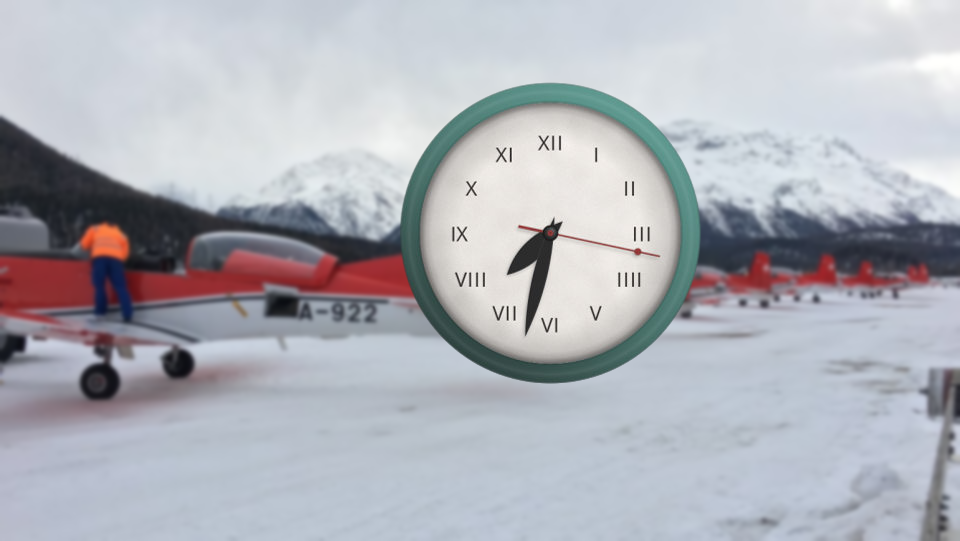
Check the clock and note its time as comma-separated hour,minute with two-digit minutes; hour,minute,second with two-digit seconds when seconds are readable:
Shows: 7,32,17
